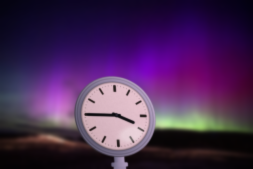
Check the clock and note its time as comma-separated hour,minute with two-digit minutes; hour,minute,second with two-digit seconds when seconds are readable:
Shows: 3,45
